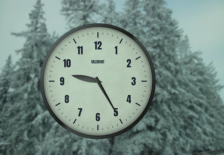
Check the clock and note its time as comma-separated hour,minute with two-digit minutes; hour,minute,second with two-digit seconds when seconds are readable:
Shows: 9,25
